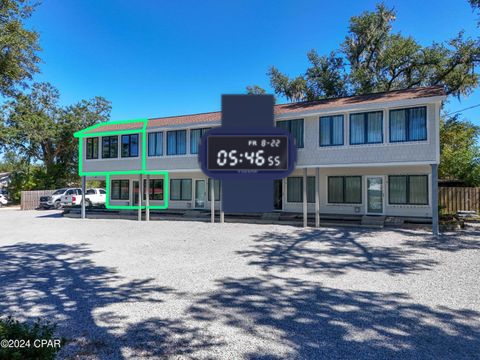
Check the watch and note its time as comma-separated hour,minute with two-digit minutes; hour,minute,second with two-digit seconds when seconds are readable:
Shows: 5,46
